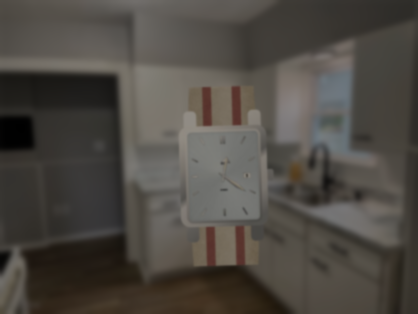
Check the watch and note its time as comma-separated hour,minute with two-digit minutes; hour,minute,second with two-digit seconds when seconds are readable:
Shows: 12,21
